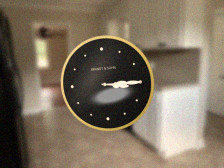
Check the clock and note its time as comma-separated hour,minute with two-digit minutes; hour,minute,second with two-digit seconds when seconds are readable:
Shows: 3,15
